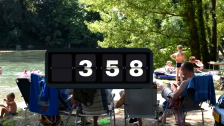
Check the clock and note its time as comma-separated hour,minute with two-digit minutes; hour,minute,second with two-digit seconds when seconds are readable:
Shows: 3,58
